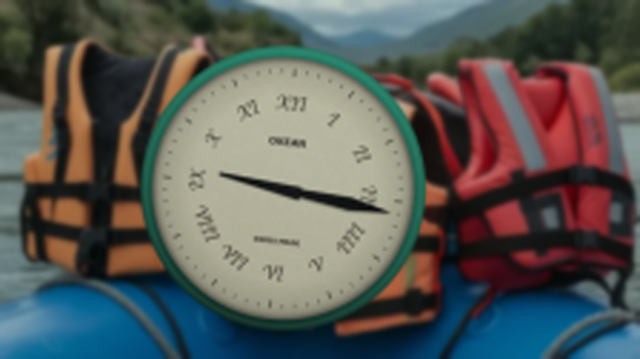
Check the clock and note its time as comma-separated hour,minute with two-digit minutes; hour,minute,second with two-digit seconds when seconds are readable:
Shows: 9,16
